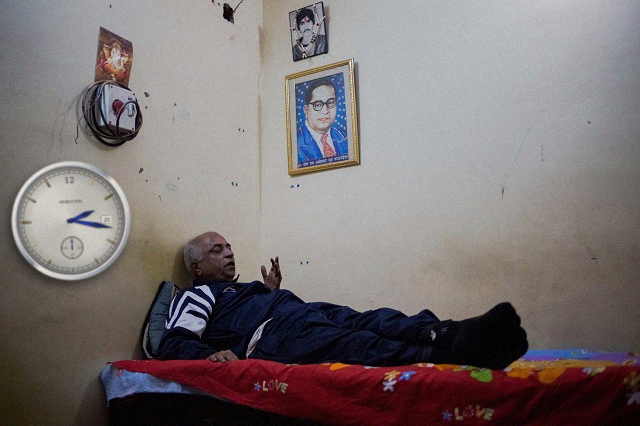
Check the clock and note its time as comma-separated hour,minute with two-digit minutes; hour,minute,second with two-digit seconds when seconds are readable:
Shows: 2,17
